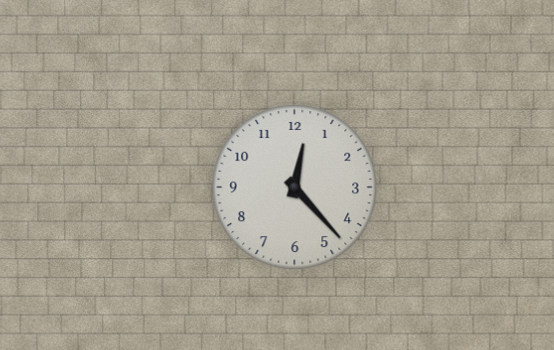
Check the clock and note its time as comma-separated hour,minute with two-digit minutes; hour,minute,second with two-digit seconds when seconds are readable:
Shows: 12,23
